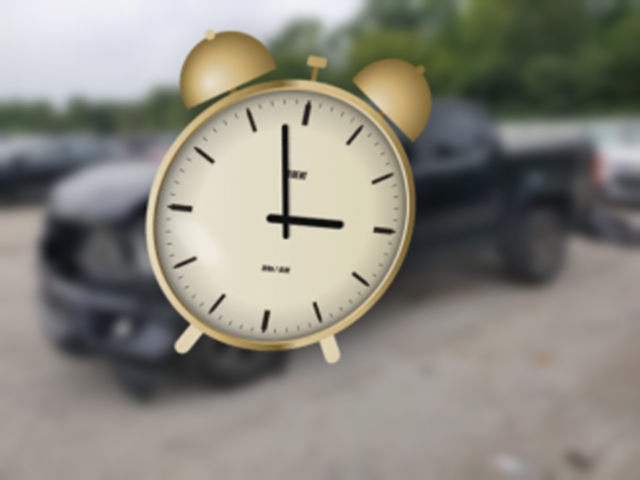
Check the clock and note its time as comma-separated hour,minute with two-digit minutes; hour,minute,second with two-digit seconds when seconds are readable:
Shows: 2,58
